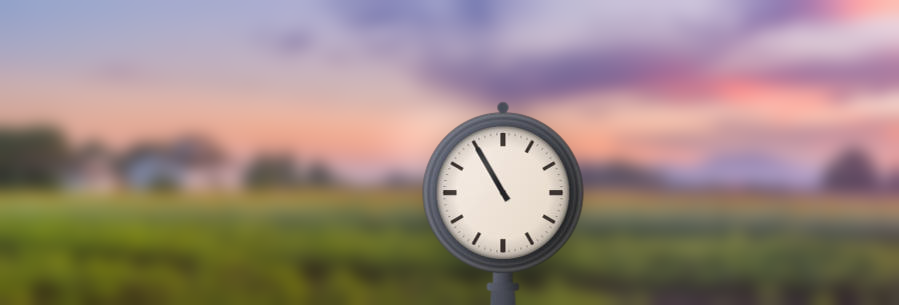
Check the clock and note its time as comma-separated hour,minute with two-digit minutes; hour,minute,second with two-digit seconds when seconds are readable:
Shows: 10,55
